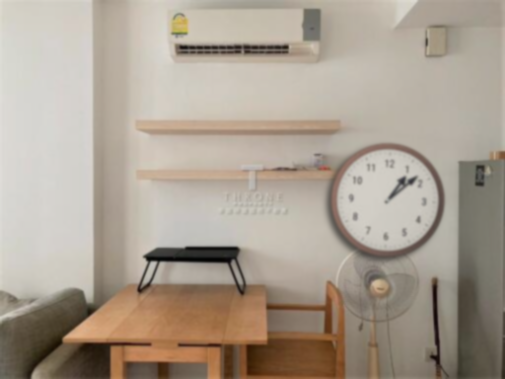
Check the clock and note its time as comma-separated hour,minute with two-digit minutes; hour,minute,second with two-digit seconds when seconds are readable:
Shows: 1,08
